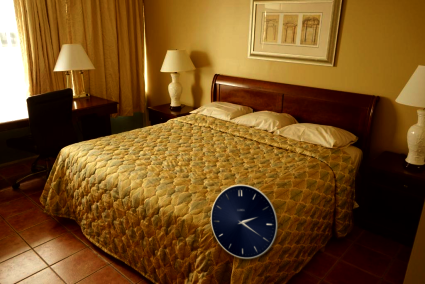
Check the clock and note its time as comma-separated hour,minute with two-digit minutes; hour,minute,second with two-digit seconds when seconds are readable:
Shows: 2,20
